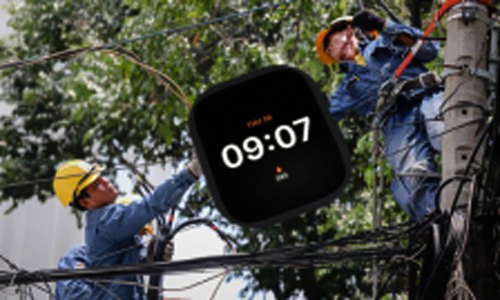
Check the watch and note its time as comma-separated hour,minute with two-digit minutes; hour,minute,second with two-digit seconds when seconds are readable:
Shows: 9,07
